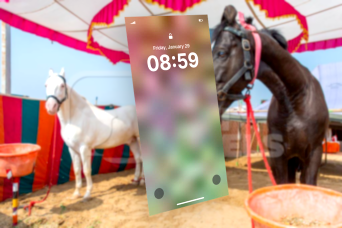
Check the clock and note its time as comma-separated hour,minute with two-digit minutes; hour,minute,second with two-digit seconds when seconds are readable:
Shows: 8,59
